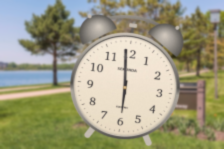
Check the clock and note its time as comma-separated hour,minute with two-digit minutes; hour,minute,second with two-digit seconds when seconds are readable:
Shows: 5,59
